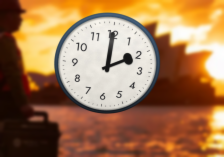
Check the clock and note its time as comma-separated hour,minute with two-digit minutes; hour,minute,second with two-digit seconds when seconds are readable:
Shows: 2,00
